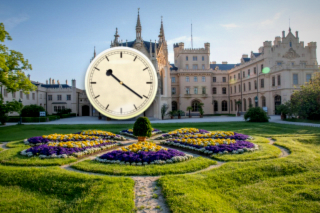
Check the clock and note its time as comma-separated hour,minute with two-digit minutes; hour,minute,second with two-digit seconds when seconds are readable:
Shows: 10,21
